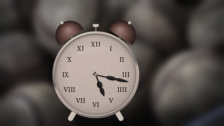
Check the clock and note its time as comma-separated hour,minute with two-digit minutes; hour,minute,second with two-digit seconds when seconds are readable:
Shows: 5,17
